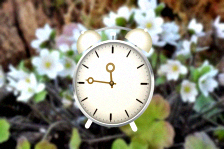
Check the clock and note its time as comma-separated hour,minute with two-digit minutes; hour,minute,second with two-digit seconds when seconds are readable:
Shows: 11,46
